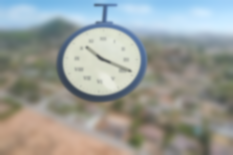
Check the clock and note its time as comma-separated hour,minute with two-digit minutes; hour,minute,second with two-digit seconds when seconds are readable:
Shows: 10,19
